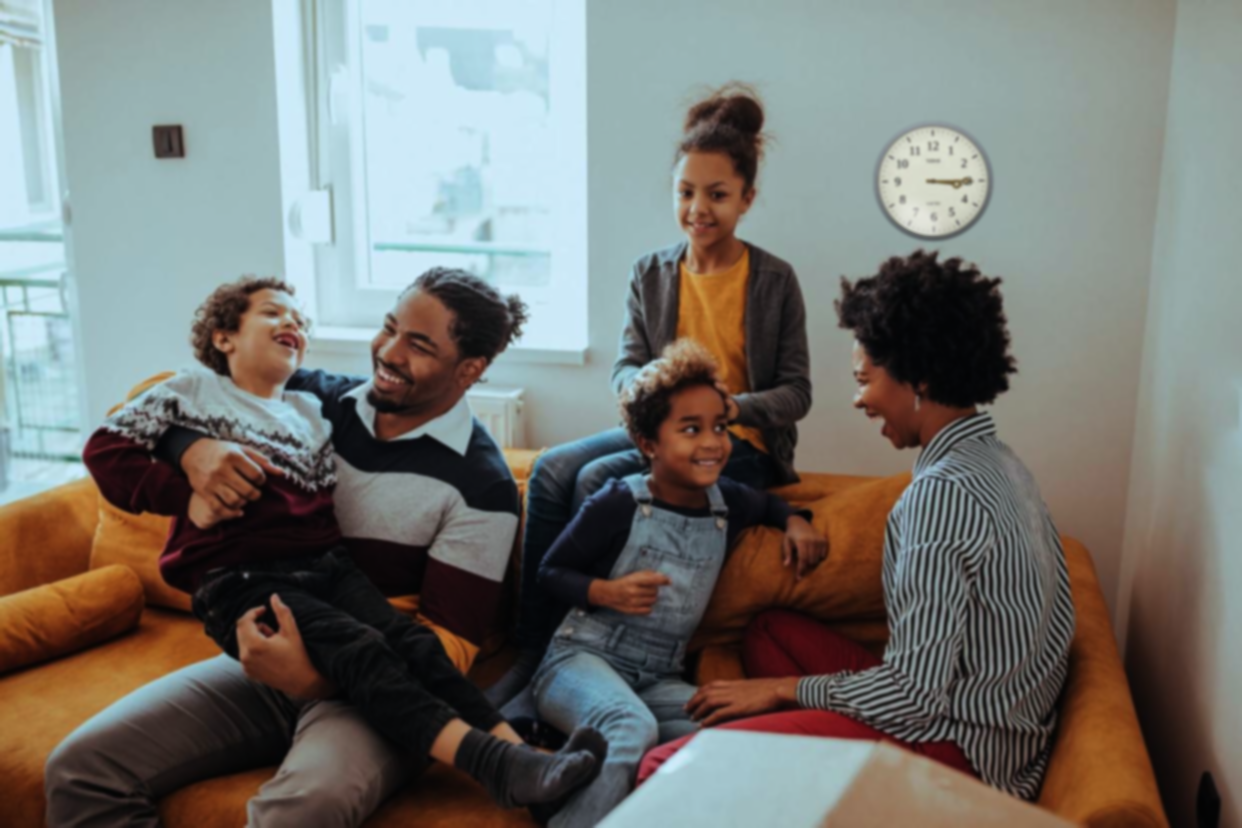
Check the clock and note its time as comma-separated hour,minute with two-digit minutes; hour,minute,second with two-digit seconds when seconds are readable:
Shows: 3,15
